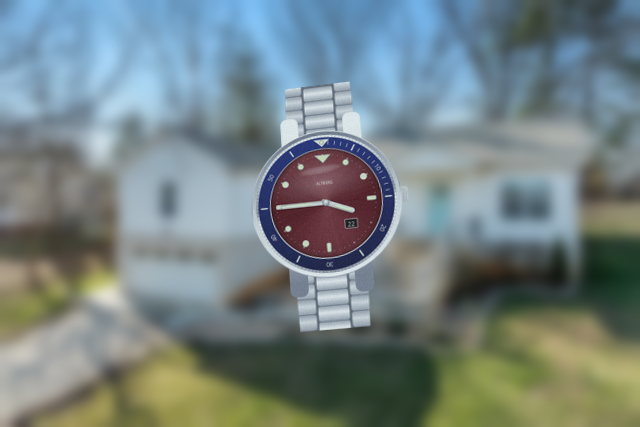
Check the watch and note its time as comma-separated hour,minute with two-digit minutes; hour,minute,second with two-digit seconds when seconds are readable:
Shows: 3,45
